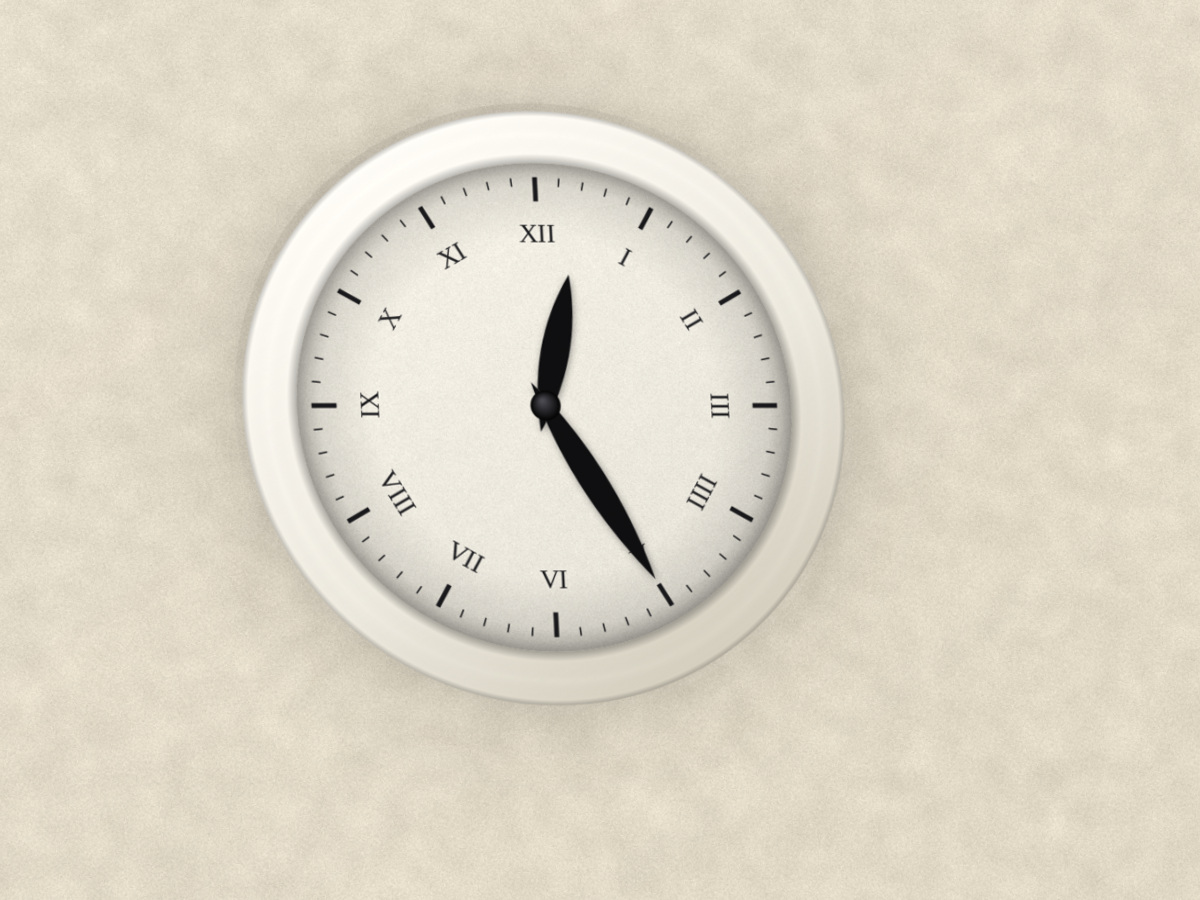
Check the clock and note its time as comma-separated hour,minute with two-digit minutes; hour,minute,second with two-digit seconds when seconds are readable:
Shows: 12,25
